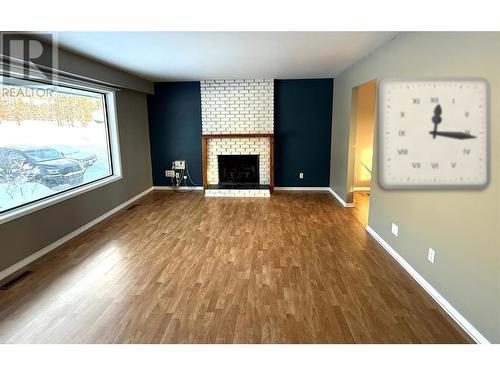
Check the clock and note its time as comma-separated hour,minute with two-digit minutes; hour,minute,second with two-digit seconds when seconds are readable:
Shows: 12,16
